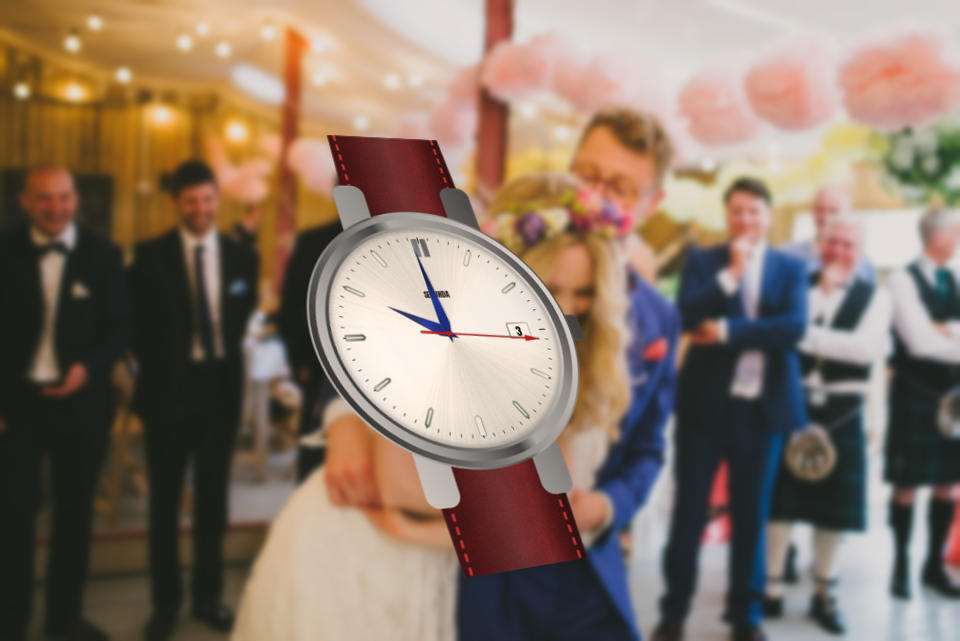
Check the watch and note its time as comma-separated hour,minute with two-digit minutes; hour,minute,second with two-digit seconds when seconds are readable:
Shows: 9,59,16
